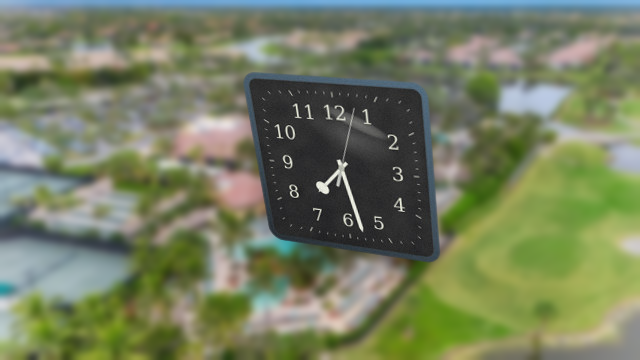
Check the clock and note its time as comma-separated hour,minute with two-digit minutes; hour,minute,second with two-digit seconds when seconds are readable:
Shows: 7,28,03
